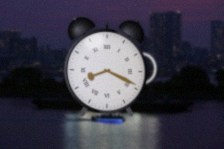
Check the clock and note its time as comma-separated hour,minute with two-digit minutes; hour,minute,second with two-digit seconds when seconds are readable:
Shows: 8,19
